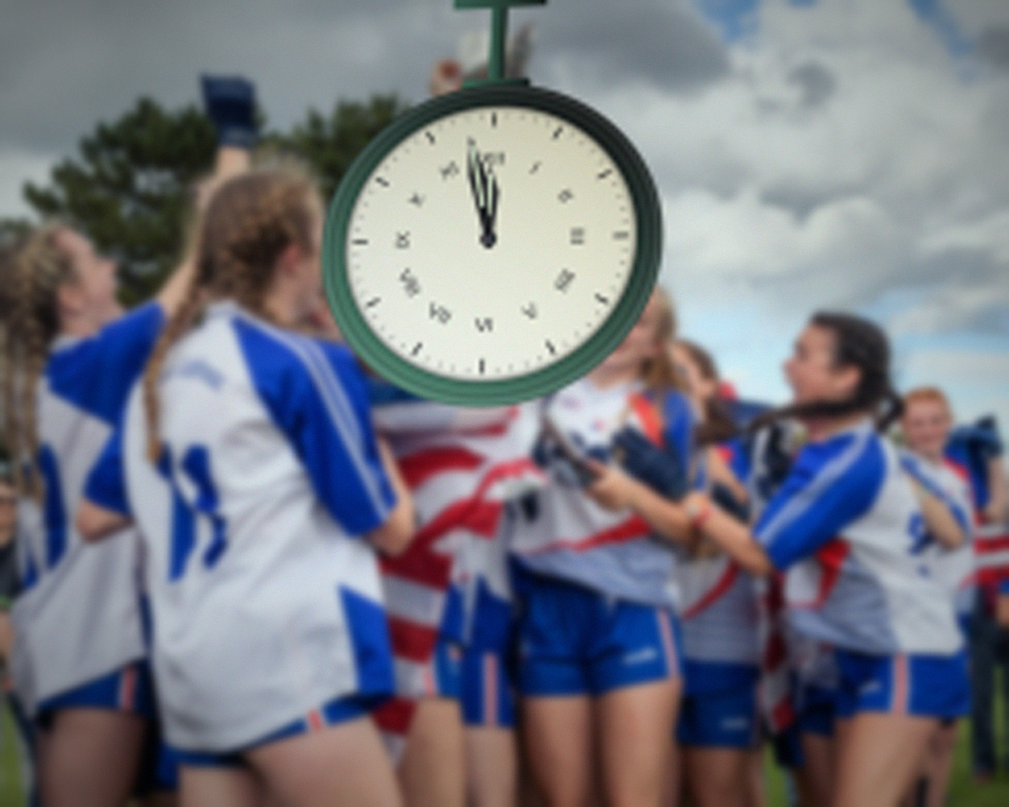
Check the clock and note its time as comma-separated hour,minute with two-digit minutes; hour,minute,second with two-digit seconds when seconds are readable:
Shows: 11,58
